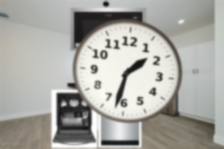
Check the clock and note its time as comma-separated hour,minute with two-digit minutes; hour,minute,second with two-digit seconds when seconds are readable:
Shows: 1,32
